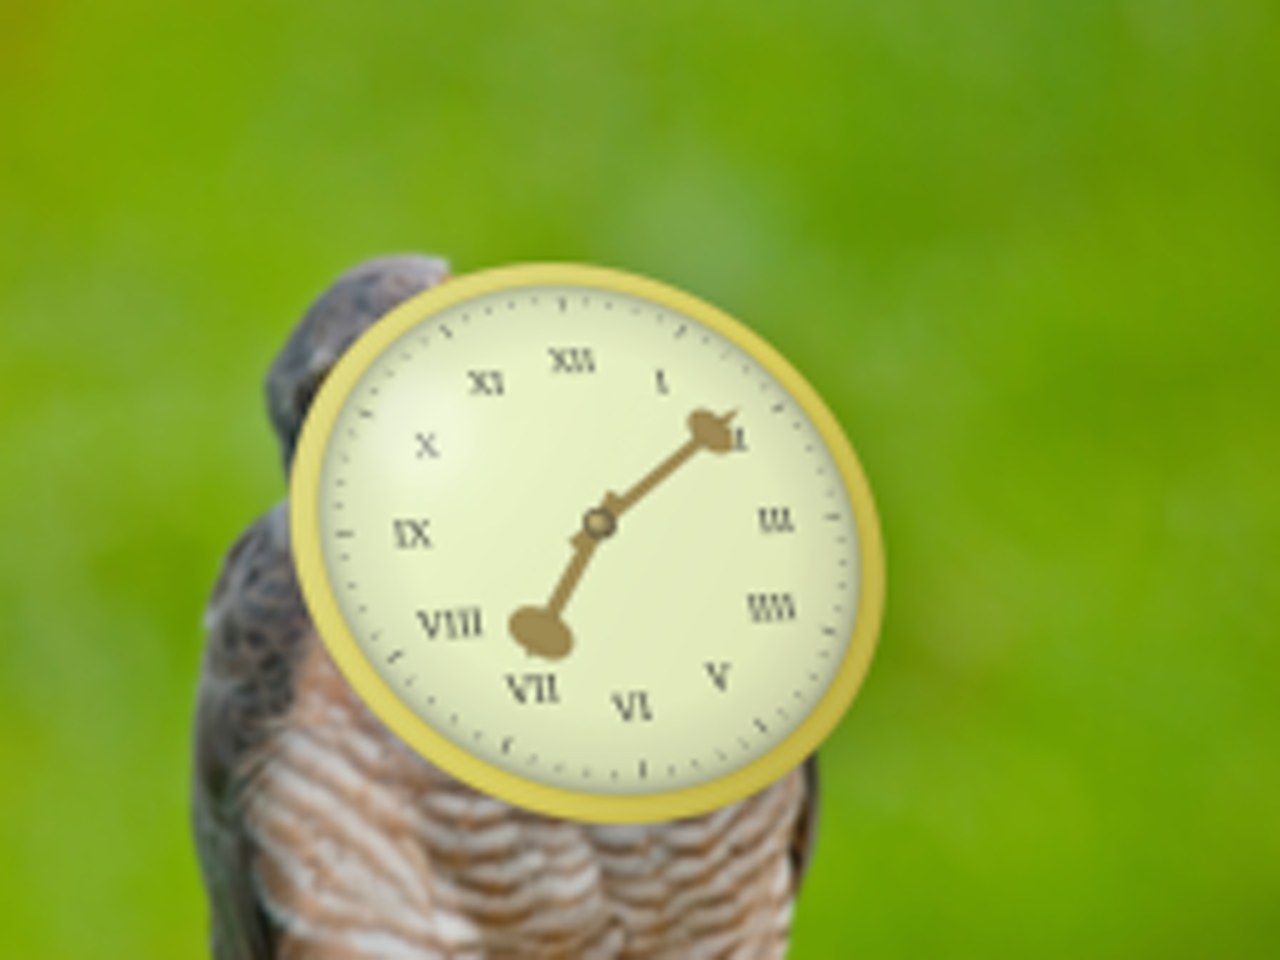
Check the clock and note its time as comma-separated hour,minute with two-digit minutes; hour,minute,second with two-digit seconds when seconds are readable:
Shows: 7,09
